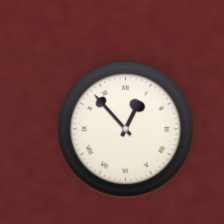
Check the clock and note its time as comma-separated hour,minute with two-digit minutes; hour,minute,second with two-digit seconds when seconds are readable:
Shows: 12,53
